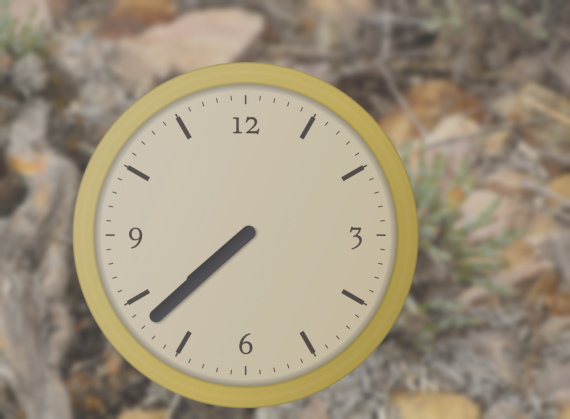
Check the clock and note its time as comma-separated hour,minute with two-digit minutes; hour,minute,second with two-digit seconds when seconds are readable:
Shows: 7,38
